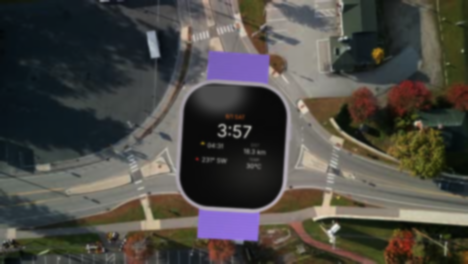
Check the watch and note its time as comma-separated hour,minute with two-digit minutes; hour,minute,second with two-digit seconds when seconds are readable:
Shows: 3,57
